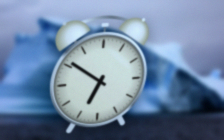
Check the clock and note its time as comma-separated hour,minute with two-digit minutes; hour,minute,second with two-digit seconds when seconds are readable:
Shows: 6,51
